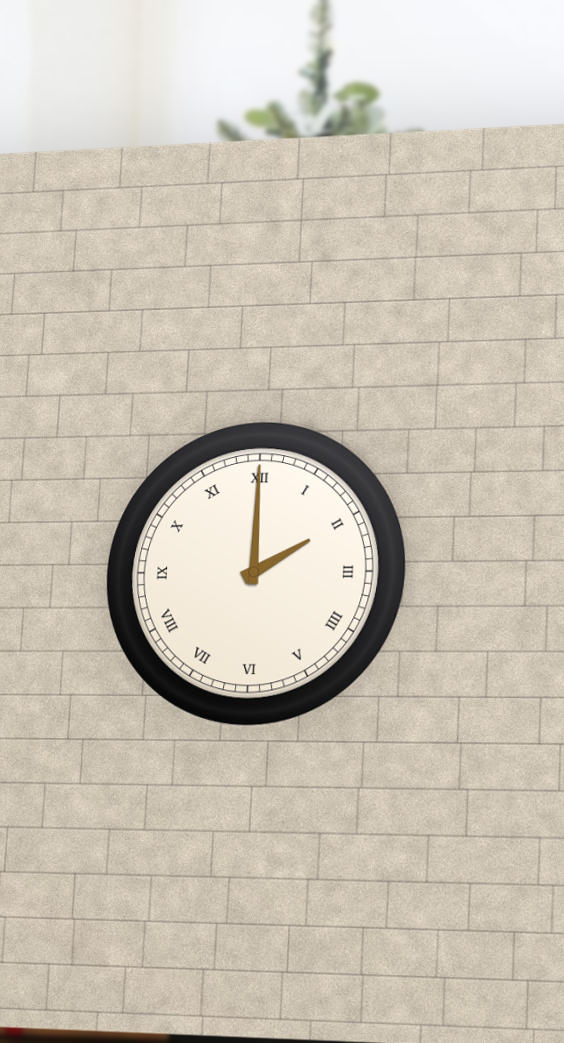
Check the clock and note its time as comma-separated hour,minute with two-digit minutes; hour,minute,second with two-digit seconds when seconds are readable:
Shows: 2,00
